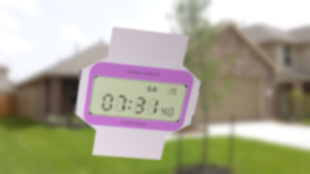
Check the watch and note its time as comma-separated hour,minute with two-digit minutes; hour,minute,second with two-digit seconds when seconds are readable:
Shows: 7,31
